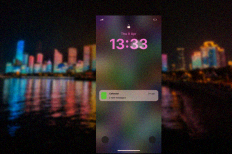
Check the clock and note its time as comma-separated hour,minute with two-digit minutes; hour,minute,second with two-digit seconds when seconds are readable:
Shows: 13,33
